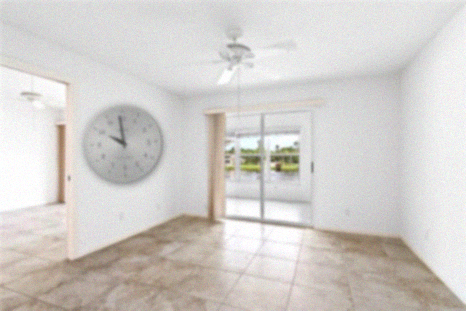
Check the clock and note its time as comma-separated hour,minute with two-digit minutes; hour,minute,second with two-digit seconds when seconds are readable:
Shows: 9,59
